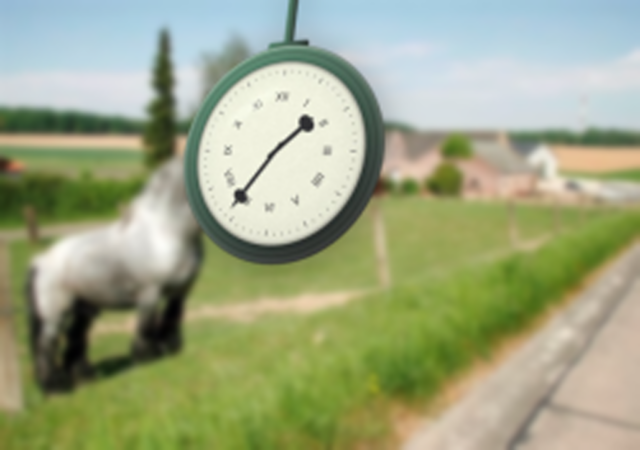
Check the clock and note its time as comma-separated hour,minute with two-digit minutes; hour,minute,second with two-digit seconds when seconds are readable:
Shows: 1,36
